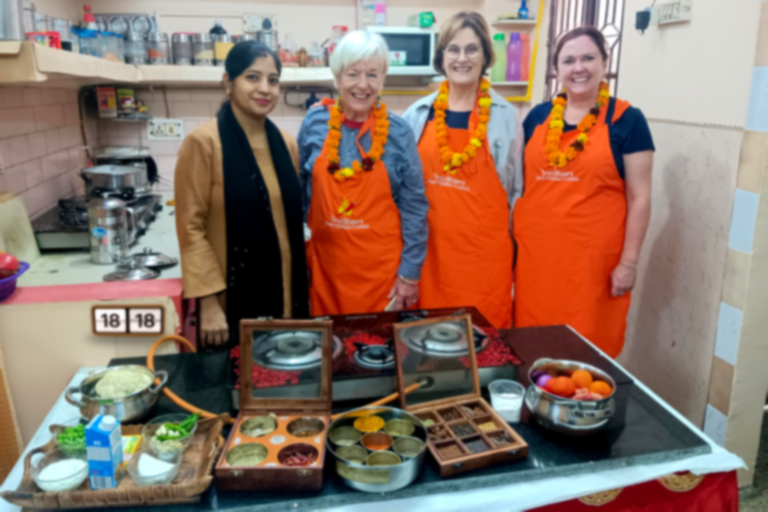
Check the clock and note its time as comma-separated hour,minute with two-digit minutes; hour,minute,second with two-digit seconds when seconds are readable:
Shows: 18,18
